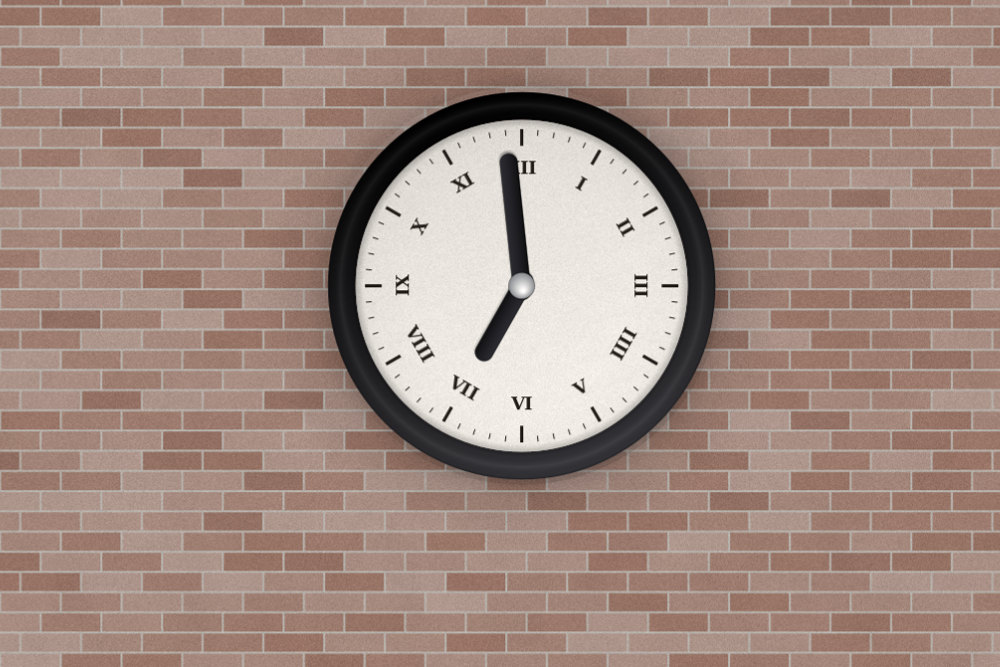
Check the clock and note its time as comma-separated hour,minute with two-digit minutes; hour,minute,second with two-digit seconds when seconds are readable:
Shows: 6,59
